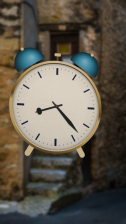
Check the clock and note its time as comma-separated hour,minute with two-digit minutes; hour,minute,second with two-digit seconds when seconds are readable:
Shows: 8,23
